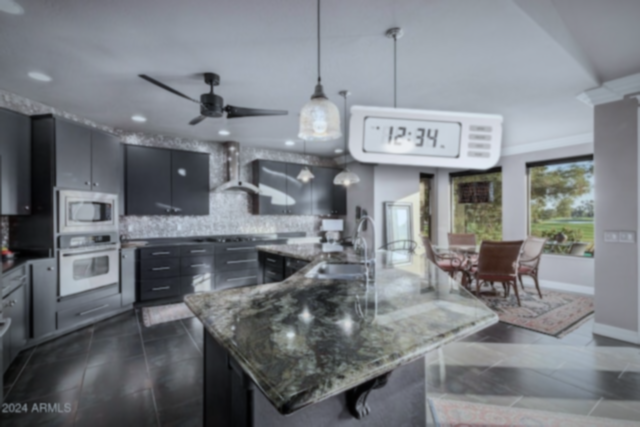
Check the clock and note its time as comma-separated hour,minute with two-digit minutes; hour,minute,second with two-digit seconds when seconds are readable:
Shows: 12,34
